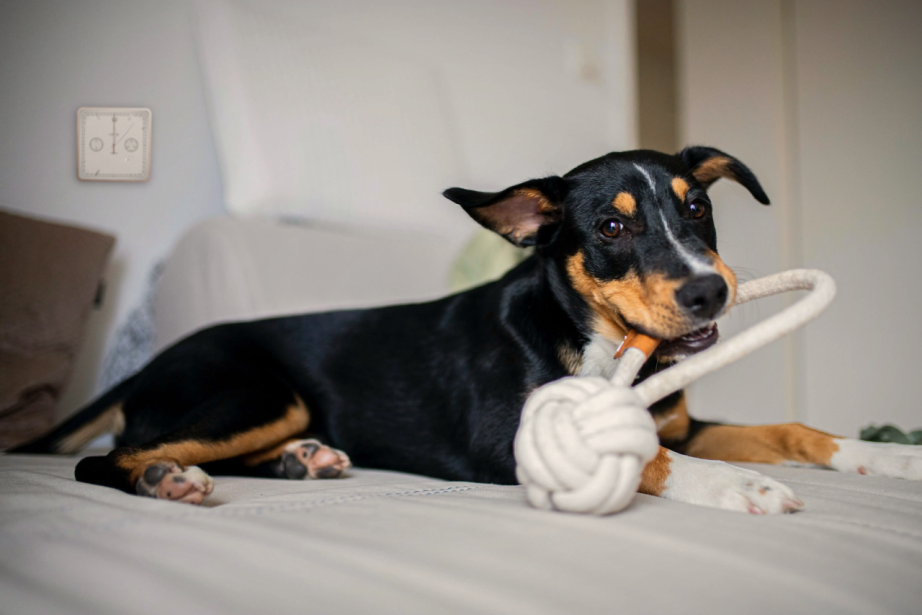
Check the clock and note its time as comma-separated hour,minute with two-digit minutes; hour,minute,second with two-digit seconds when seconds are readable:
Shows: 12,07
